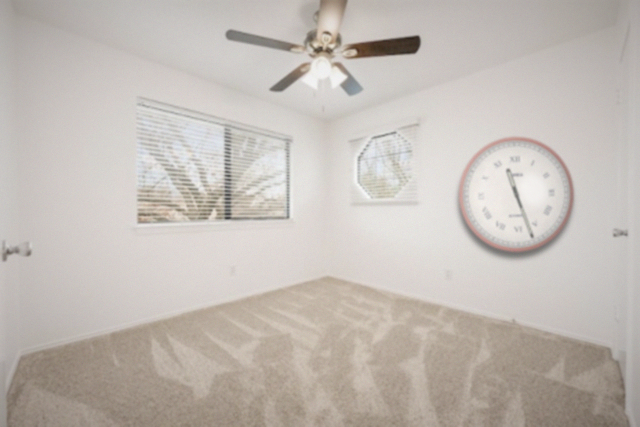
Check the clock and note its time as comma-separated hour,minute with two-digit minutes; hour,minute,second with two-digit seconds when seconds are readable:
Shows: 11,27
